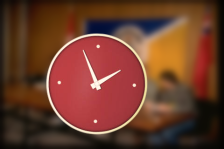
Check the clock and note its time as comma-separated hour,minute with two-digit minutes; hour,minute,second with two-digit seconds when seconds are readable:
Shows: 1,56
